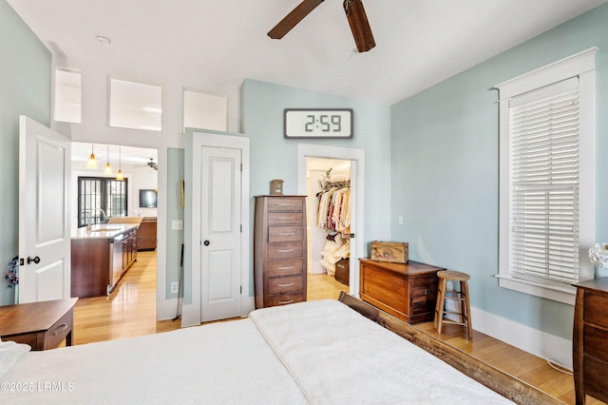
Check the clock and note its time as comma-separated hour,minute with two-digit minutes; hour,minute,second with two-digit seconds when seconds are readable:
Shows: 2,59
